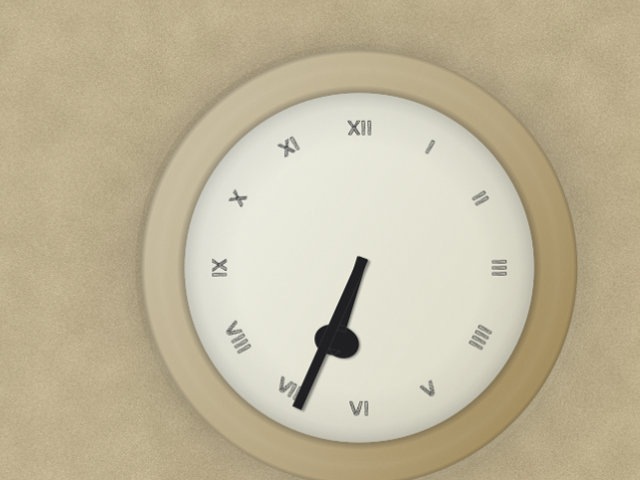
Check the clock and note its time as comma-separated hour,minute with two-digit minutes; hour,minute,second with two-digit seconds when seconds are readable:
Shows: 6,34
